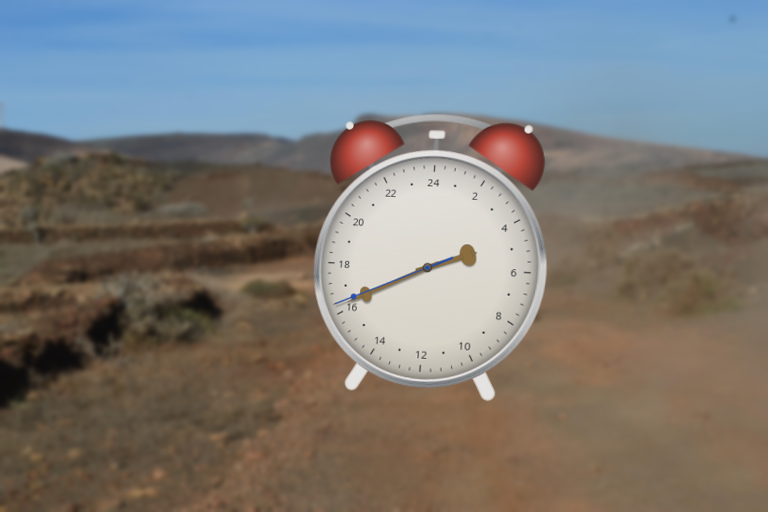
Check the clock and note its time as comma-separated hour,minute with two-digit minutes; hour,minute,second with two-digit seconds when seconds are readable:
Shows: 4,40,41
